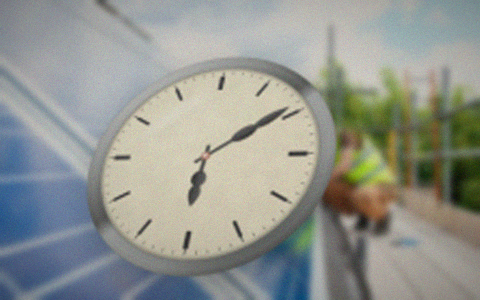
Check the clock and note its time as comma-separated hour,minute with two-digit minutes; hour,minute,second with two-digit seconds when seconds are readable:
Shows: 6,09
